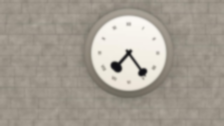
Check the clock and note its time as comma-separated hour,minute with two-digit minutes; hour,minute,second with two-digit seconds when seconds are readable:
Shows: 7,24
